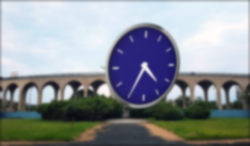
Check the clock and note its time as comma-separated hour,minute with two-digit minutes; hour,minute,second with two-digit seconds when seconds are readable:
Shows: 4,35
